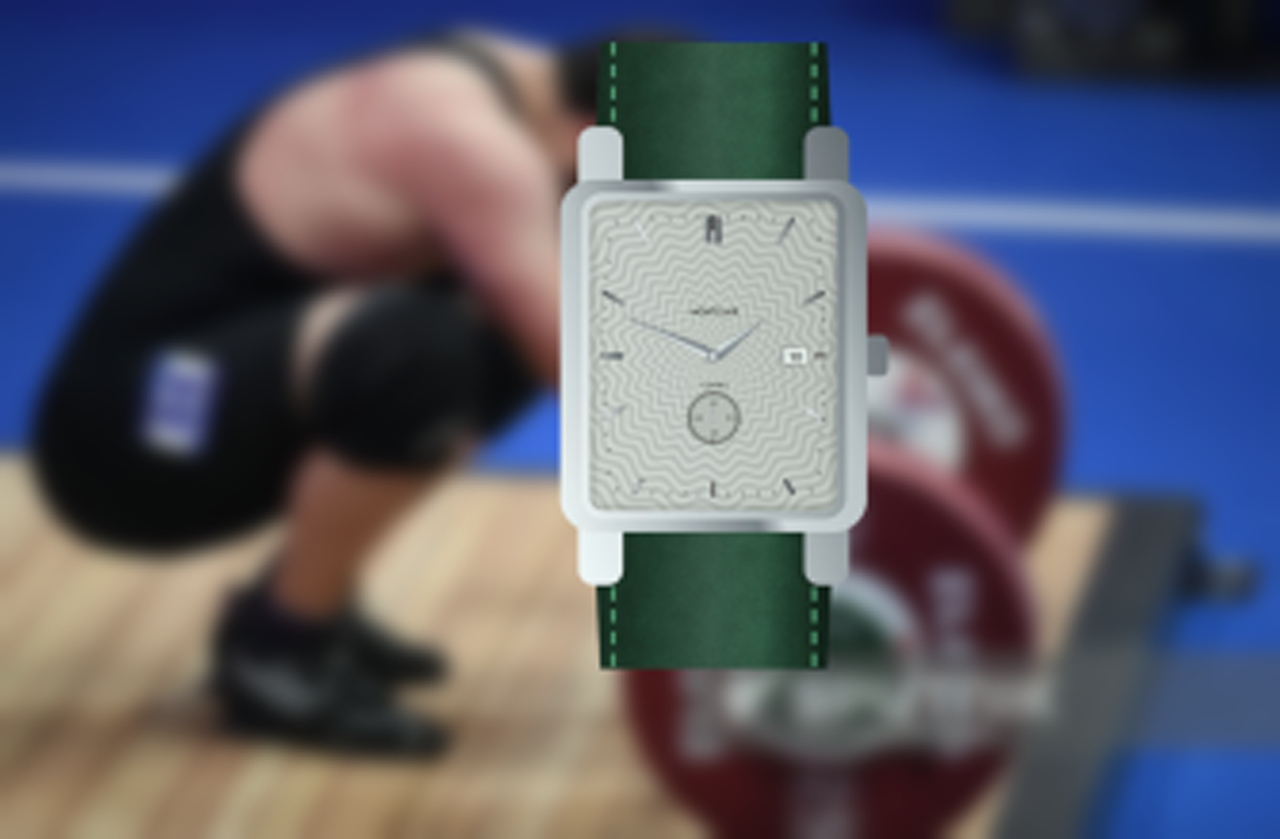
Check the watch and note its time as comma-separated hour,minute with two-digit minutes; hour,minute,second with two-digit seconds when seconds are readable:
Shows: 1,49
